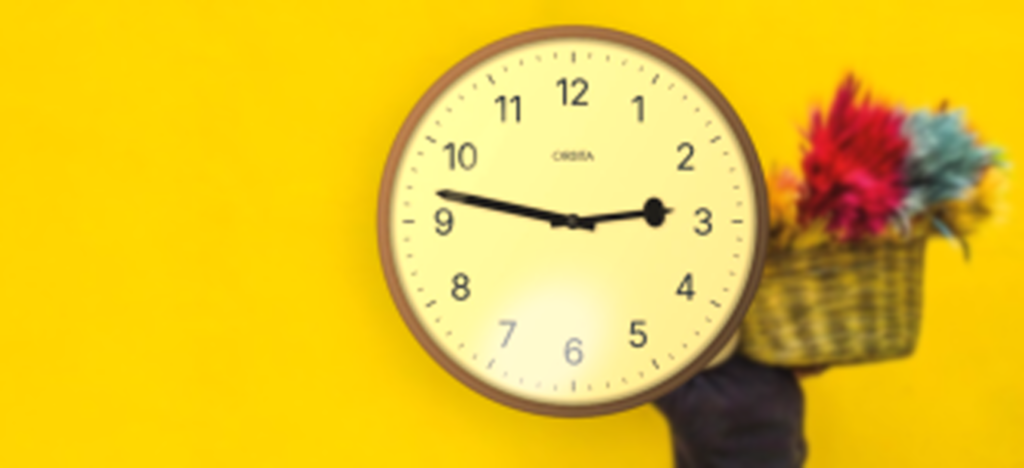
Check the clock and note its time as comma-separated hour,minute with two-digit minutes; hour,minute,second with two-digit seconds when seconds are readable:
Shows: 2,47
